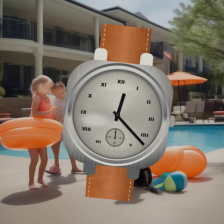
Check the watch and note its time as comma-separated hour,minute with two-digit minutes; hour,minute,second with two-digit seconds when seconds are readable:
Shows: 12,22
